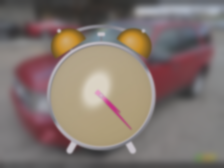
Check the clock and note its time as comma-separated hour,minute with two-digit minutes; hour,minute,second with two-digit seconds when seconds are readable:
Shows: 4,23
